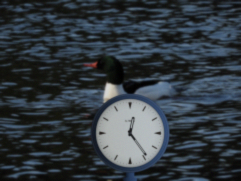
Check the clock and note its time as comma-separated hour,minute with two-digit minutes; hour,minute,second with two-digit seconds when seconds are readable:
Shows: 12,24
